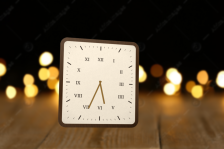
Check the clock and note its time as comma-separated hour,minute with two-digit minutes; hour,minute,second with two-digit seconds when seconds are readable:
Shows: 5,34
